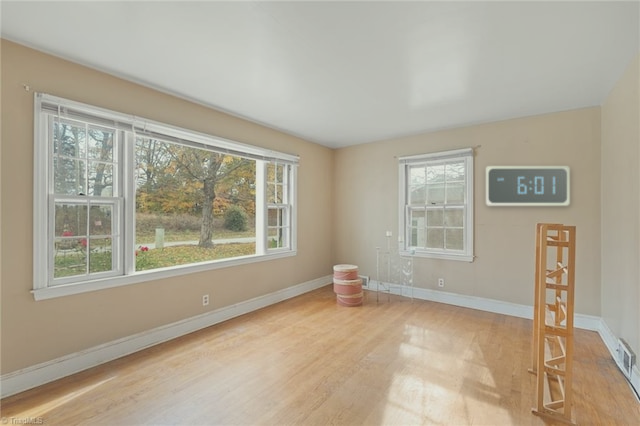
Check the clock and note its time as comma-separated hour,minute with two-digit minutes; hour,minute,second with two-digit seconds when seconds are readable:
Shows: 6,01
